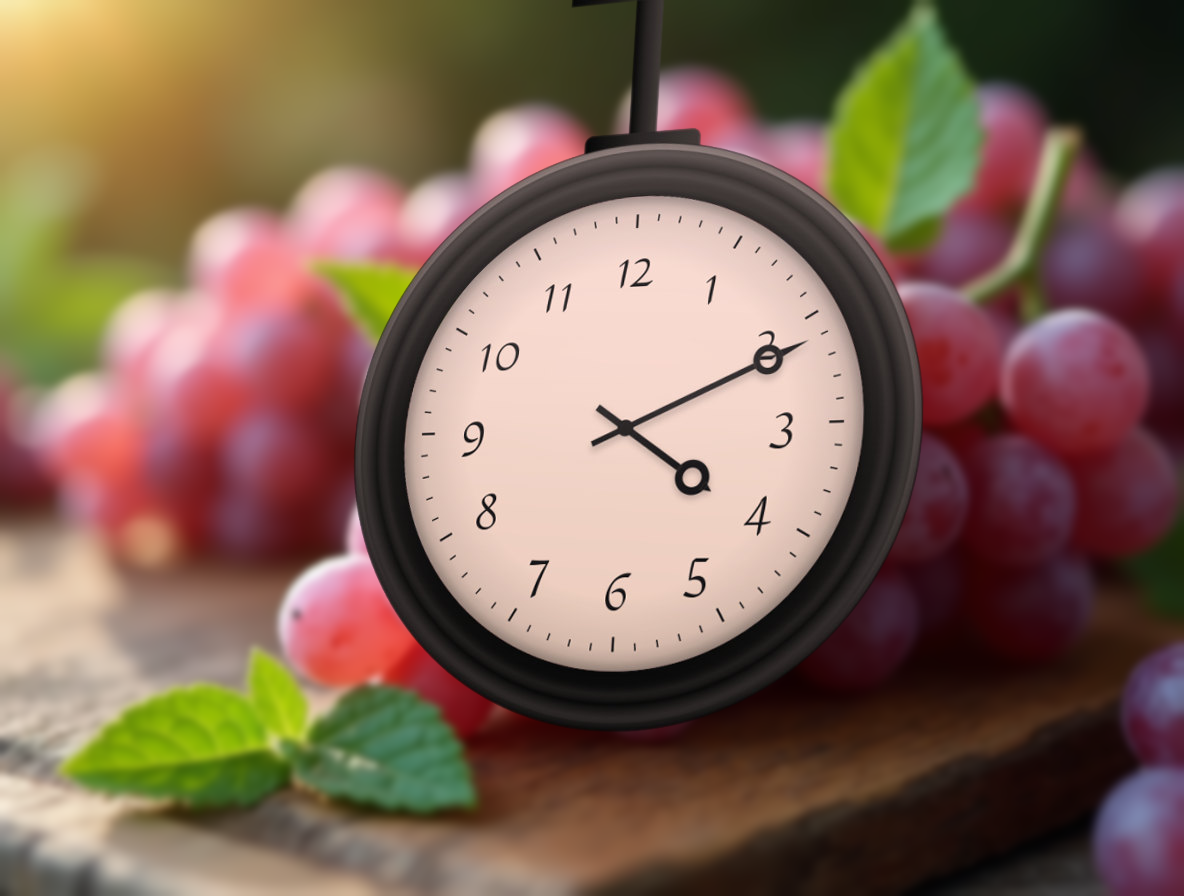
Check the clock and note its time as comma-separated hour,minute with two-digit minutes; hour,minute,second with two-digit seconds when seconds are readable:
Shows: 4,11
